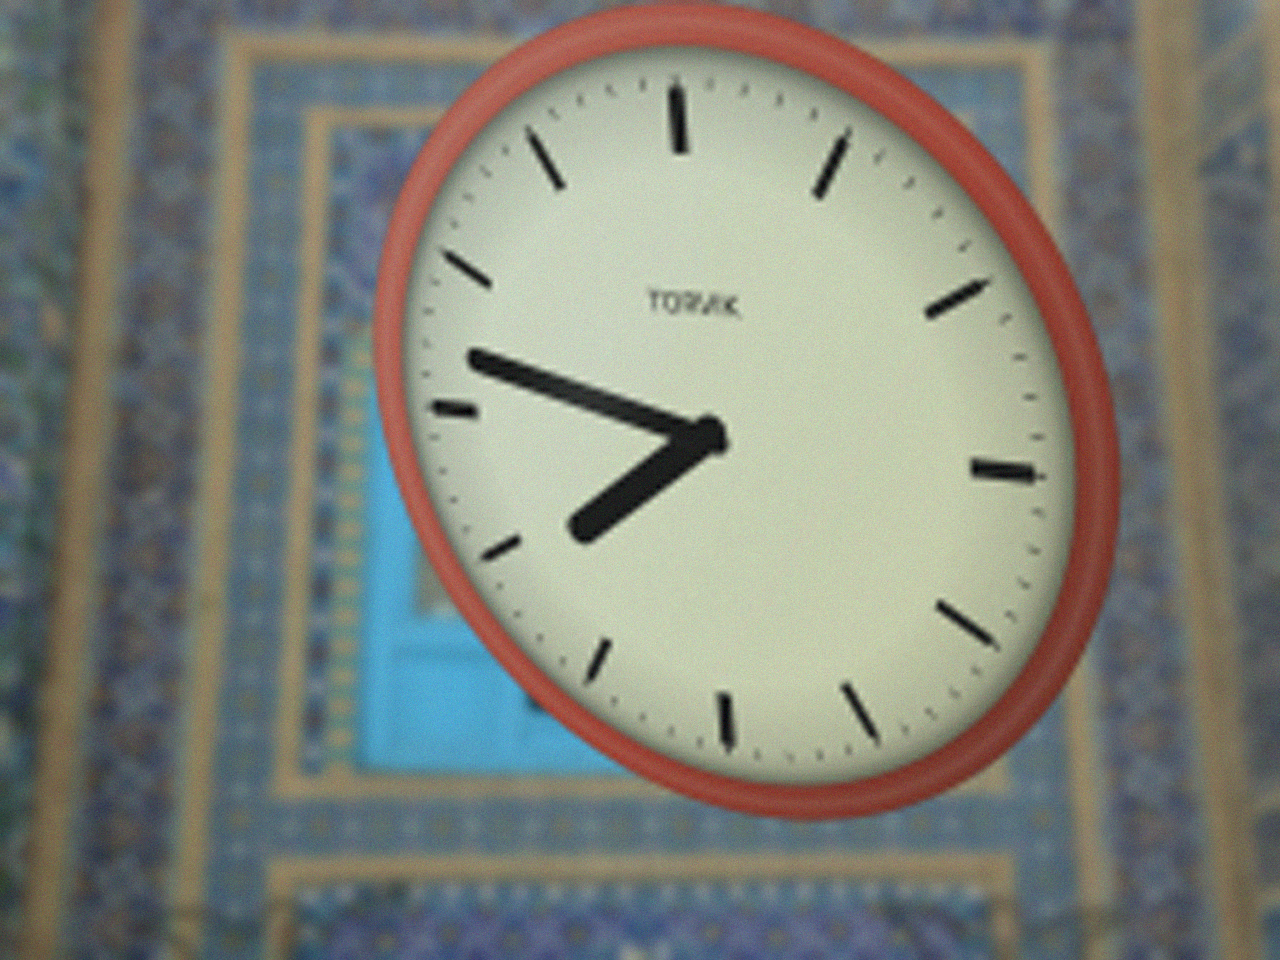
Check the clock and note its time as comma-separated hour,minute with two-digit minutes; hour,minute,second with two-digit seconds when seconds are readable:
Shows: 7,47
